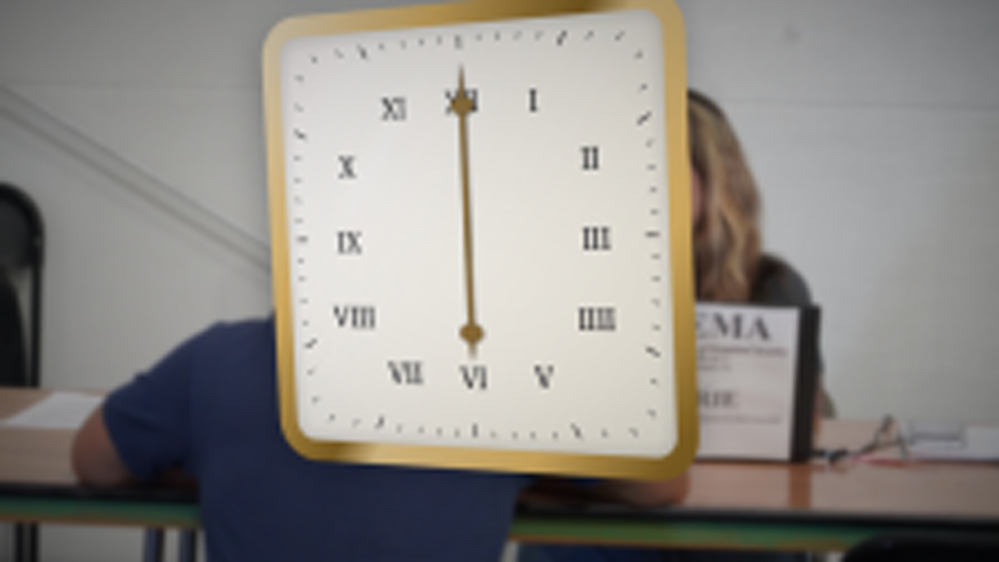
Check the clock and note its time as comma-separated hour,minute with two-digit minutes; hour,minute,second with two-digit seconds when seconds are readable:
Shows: 6,00
